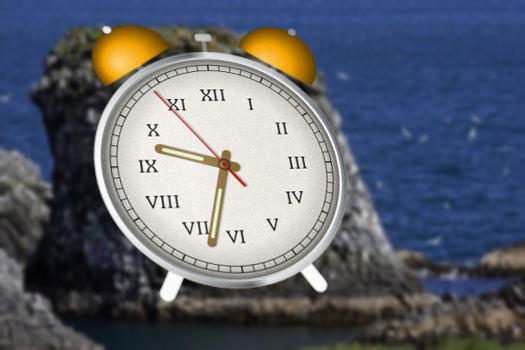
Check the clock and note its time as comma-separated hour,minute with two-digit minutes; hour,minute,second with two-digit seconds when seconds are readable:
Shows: 9,32,54
